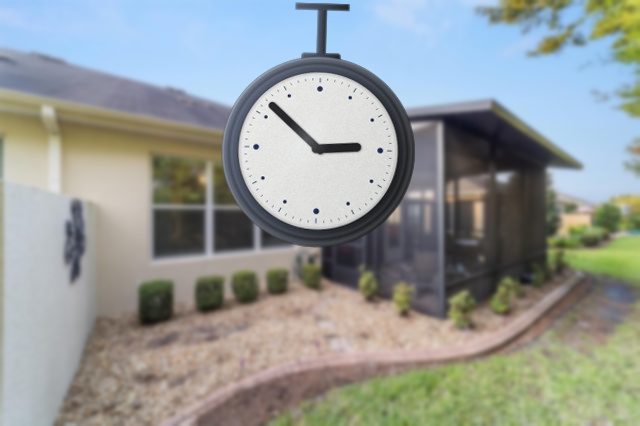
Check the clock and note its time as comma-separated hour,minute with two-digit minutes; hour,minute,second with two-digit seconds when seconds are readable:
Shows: 2,52
